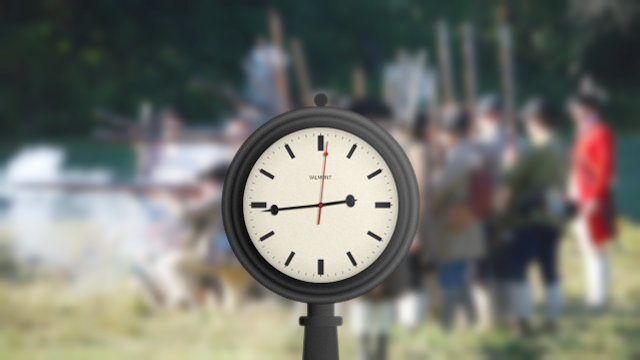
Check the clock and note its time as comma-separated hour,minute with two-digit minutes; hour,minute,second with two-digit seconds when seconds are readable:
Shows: 2,44,01
